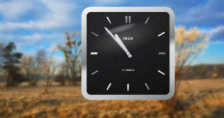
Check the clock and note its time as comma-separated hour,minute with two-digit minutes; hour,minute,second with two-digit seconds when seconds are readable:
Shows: 10,53
